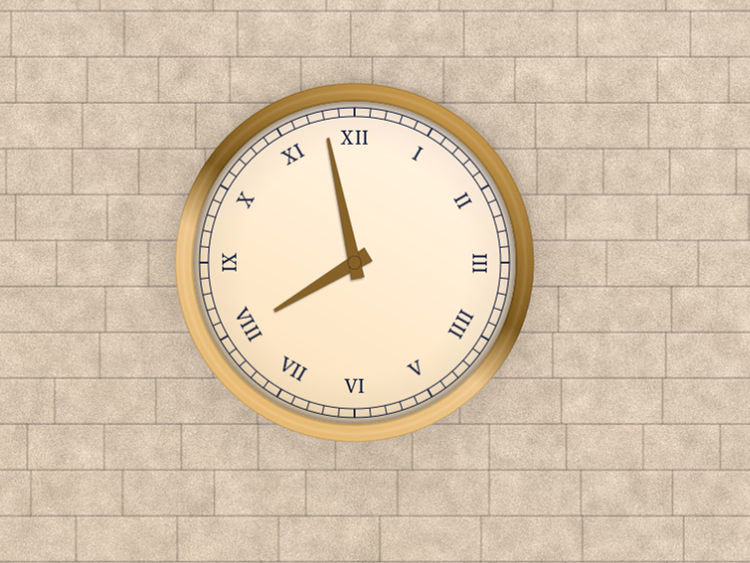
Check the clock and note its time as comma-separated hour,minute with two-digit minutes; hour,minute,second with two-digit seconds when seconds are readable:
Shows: 7,58
